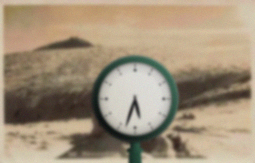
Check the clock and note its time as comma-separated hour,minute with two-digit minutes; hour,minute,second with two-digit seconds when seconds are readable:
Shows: 5,33
